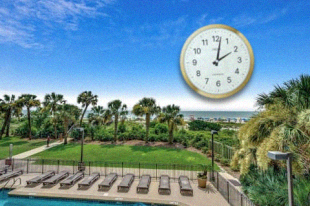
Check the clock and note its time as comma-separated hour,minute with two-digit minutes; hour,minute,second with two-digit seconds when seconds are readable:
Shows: 2,02
